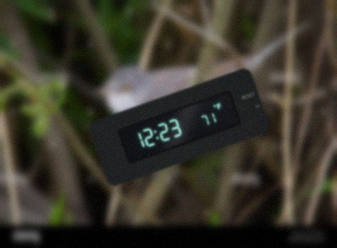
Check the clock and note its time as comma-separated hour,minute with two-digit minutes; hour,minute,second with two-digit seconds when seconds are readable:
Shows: 12,23
